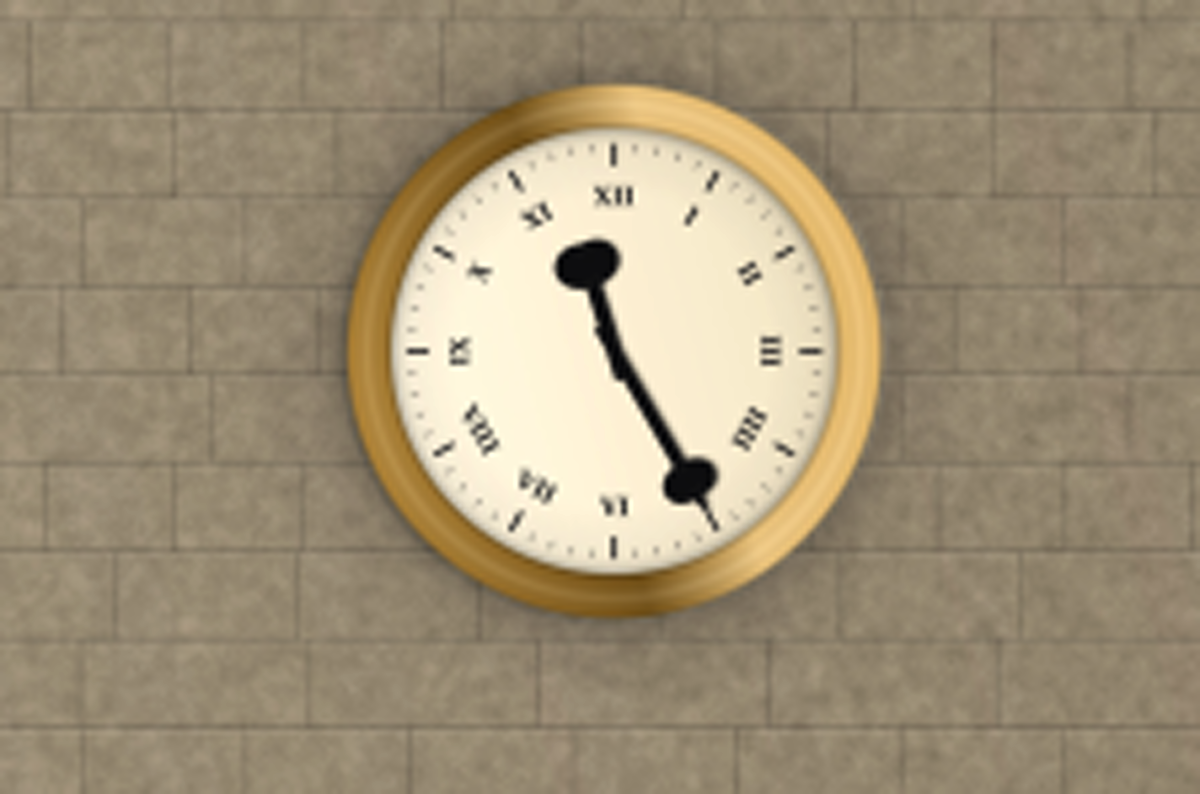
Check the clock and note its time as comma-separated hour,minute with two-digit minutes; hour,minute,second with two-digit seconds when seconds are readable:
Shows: 11,25
